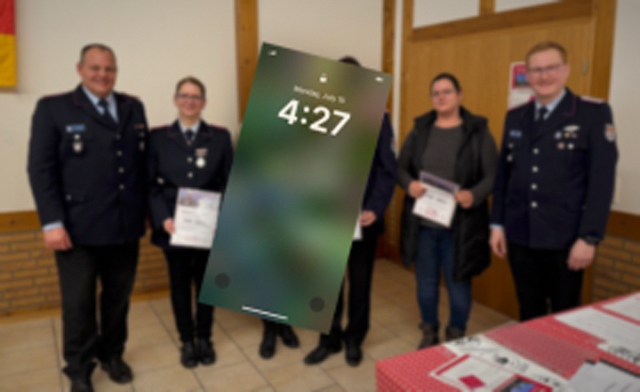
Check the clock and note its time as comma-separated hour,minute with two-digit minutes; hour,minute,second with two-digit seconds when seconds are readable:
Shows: 4,27
